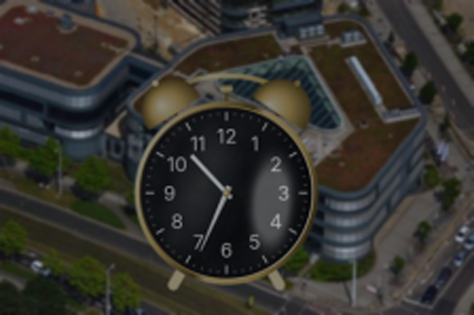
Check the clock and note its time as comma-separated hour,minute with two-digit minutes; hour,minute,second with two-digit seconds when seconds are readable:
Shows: 10,34
